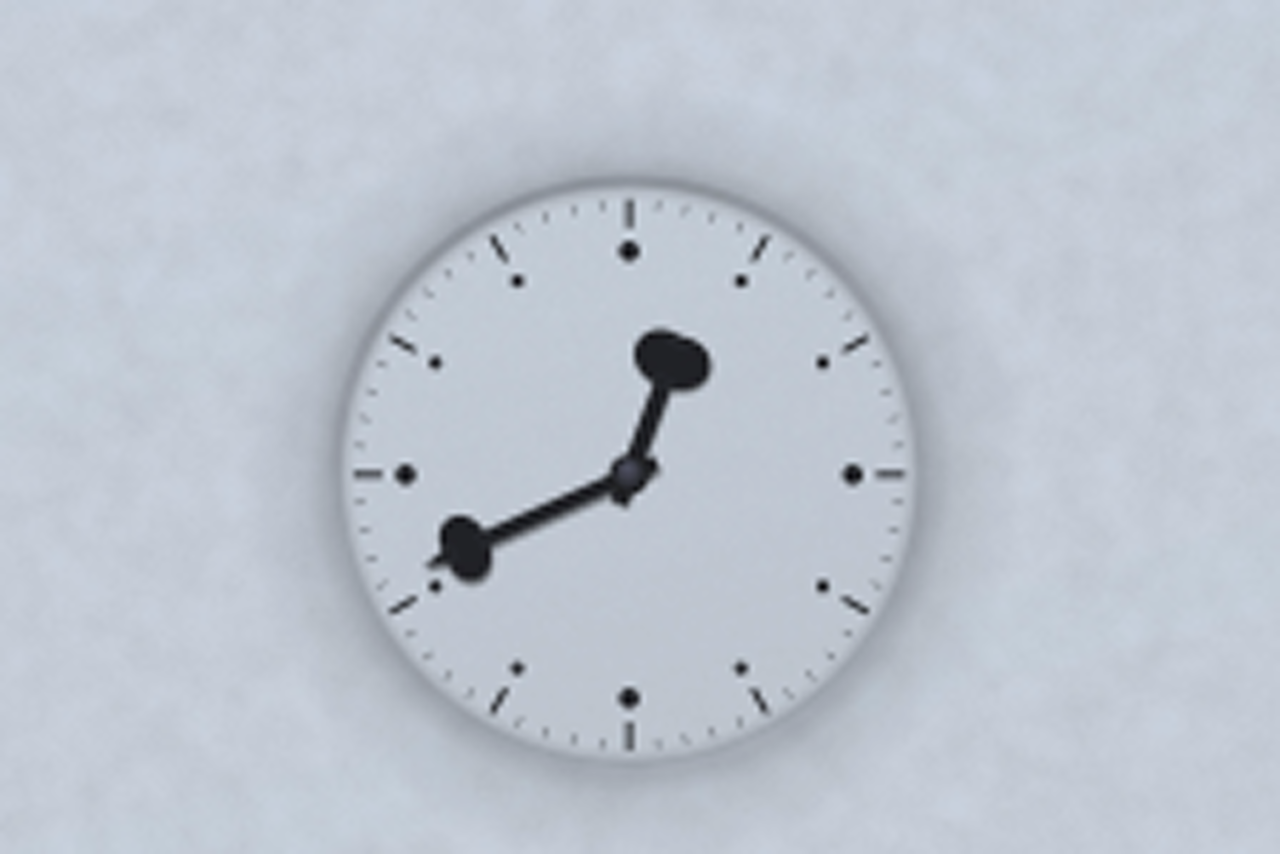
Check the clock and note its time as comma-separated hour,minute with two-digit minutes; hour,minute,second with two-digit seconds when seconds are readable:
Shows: 12,41
